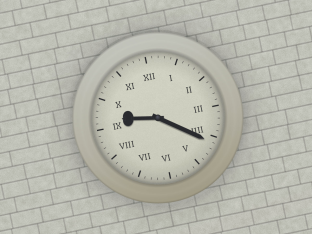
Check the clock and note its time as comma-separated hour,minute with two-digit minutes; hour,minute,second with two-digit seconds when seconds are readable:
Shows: 9,21
